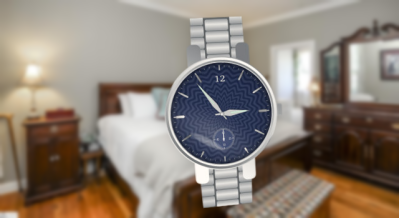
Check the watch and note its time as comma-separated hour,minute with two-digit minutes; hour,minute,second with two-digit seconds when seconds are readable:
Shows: 2,54
